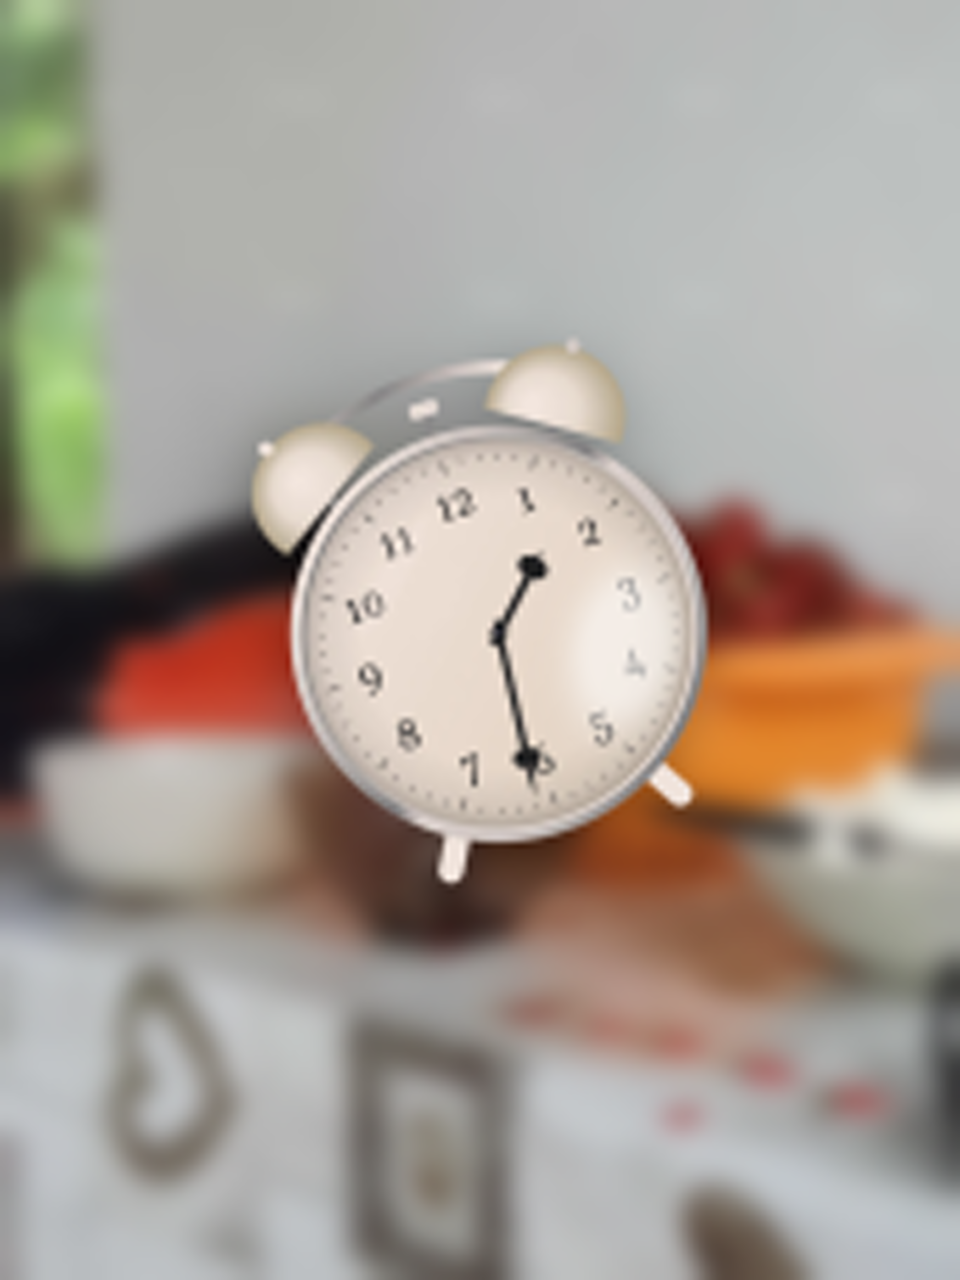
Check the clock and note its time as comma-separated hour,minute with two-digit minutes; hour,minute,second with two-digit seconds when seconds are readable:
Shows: 1,31
